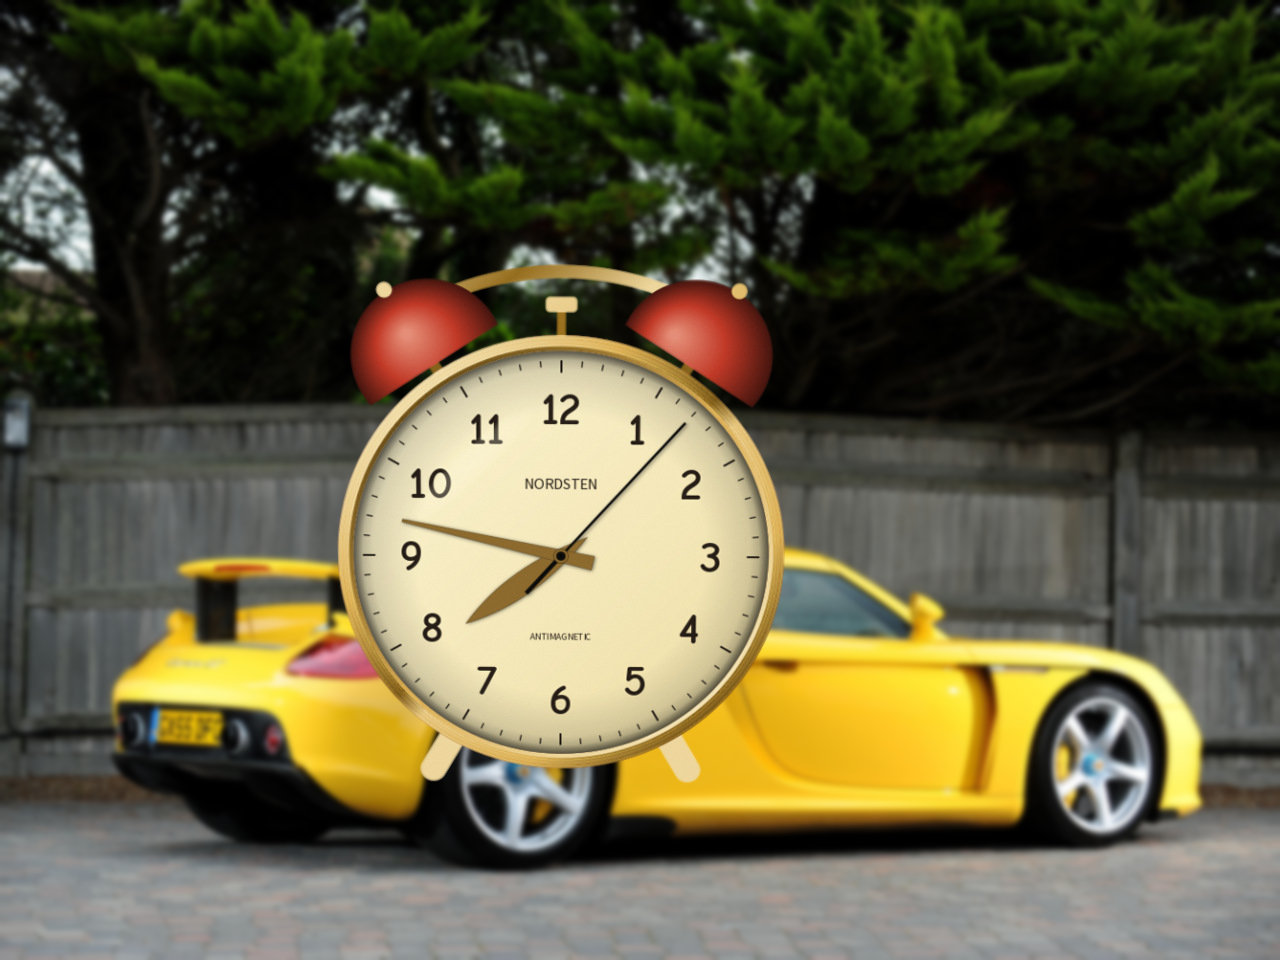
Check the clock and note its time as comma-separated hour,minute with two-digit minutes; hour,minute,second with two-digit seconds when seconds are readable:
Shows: 7,47,07
